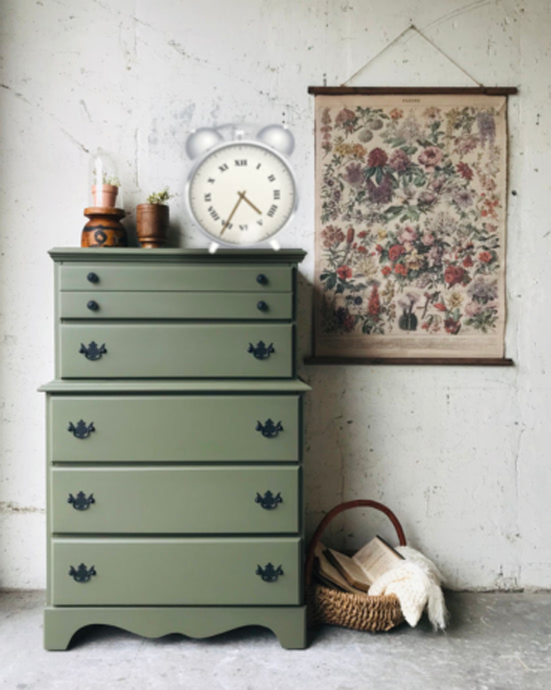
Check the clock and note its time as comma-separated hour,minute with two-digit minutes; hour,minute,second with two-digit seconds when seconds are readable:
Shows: 4,35
